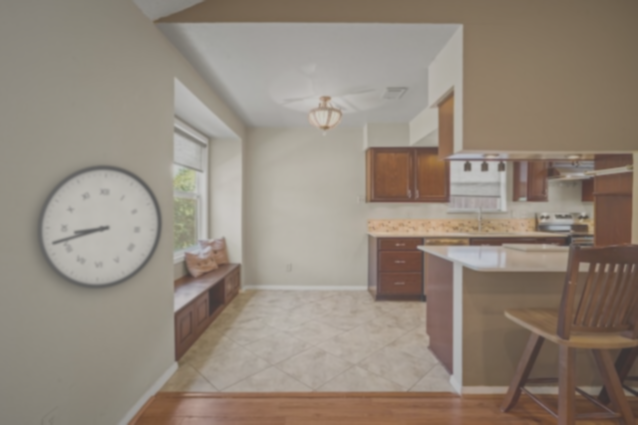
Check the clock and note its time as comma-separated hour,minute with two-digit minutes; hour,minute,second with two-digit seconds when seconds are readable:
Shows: 8,42
